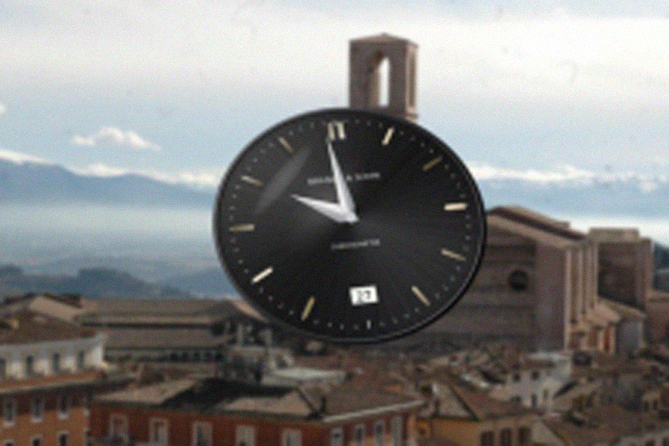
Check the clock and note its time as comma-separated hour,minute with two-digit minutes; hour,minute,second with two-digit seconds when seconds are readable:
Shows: 9,59
